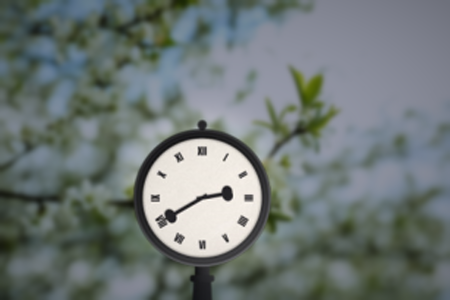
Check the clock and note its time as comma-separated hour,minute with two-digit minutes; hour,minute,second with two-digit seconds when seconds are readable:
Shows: 2,40
